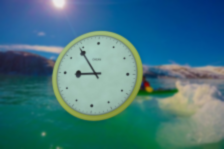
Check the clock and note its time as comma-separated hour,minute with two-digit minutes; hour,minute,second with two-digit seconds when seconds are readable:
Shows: 8,54
